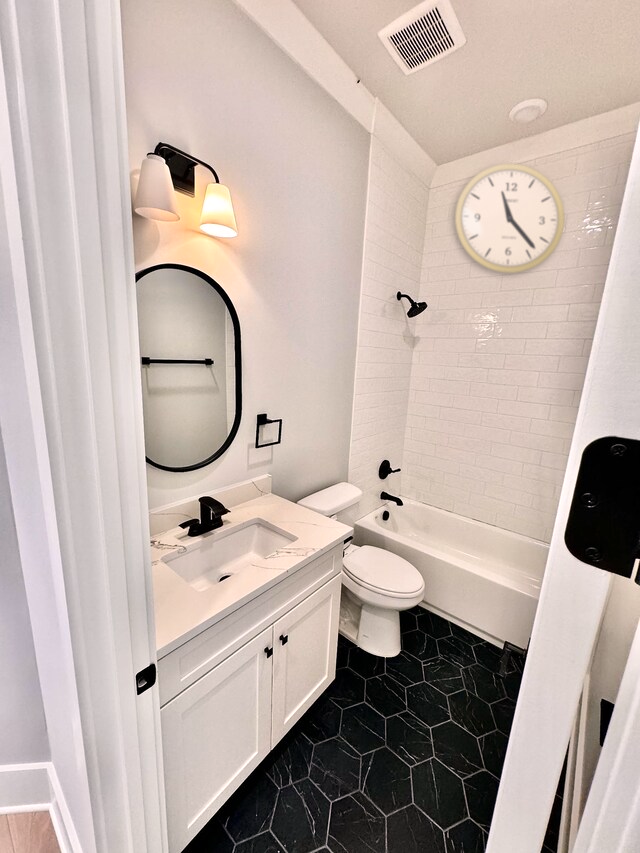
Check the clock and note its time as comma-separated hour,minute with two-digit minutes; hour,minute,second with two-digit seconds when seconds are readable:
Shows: 11,23
